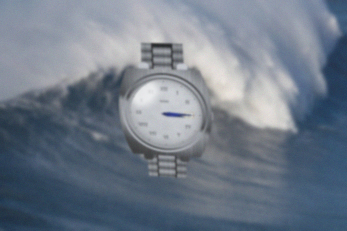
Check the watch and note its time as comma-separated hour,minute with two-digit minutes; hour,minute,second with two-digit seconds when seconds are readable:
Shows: 3,15
